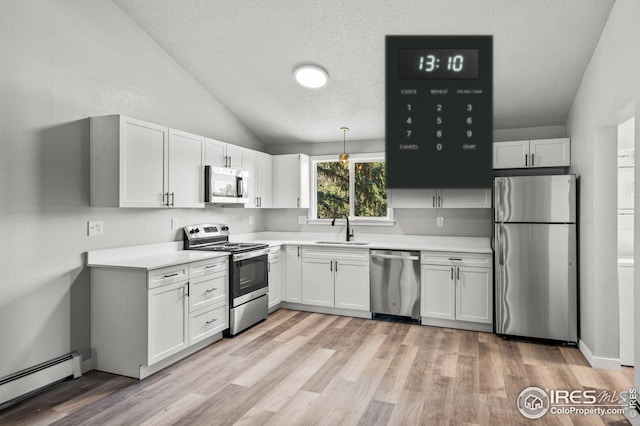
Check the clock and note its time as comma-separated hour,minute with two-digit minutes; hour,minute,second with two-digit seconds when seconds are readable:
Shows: 13,10
